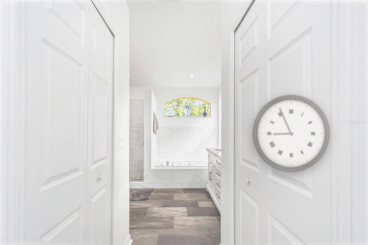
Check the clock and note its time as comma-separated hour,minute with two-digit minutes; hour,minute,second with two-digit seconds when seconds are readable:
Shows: 8,56
